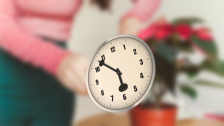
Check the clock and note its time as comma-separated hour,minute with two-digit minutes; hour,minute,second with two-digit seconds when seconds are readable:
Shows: 5,53
